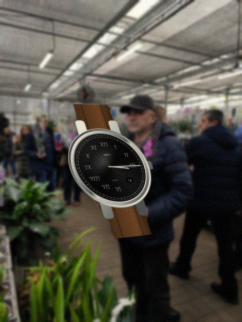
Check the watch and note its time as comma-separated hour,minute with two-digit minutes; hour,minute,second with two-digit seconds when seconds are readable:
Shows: 3,15
